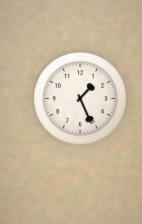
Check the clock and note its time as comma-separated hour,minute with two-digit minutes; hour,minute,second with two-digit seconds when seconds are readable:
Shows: 1,26
